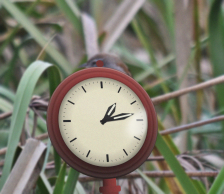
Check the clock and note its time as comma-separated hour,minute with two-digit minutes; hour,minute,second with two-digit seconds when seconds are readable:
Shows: 1,13
